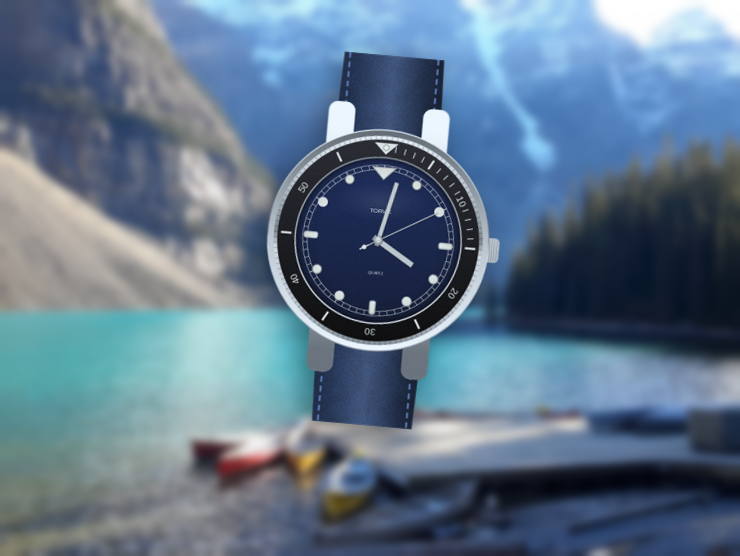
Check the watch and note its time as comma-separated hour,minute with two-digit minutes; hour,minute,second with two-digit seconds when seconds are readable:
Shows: 4,02,10
